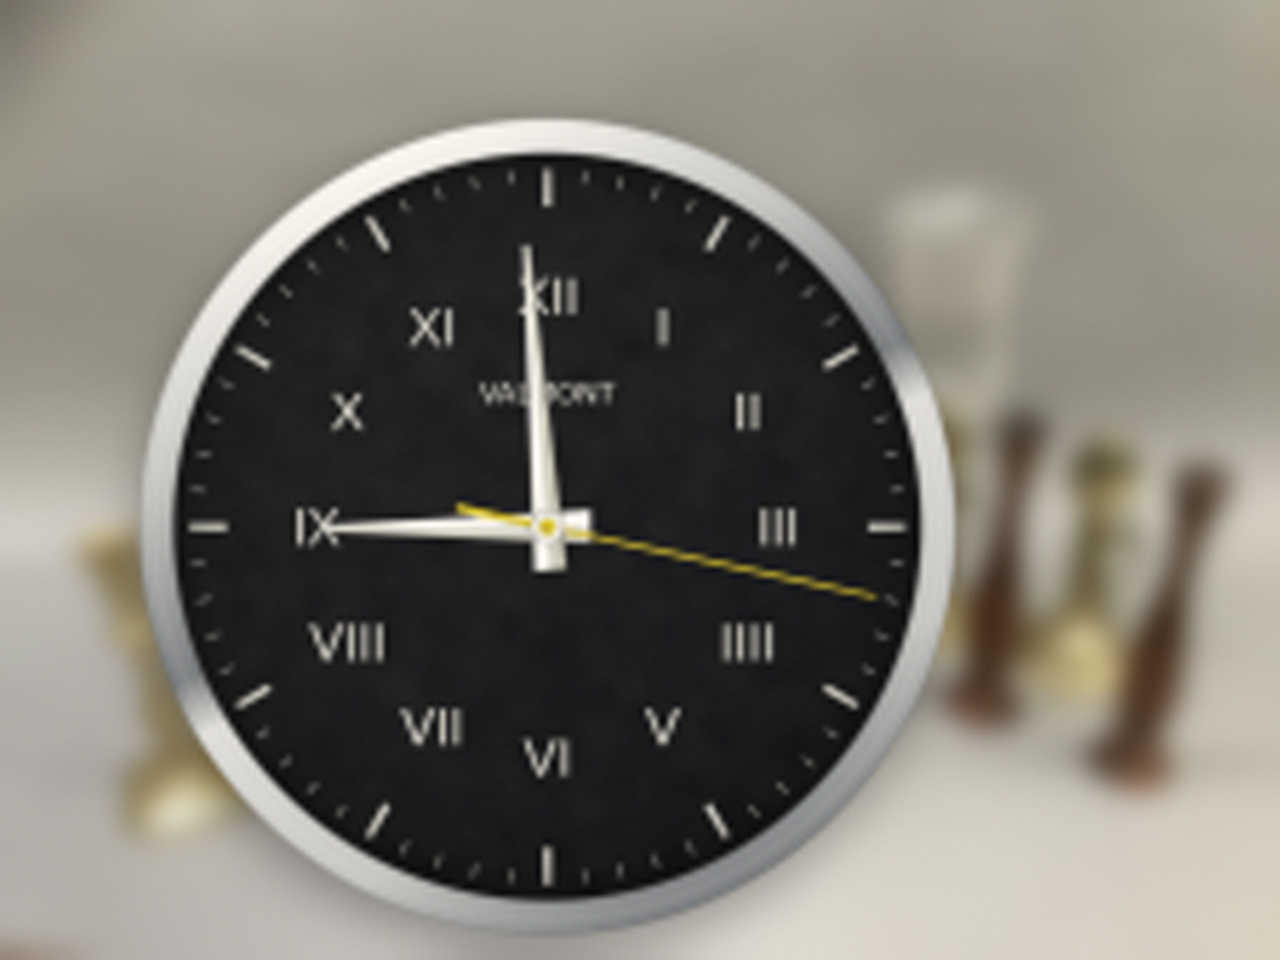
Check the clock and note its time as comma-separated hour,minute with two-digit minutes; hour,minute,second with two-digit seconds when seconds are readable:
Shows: 8,59,17
